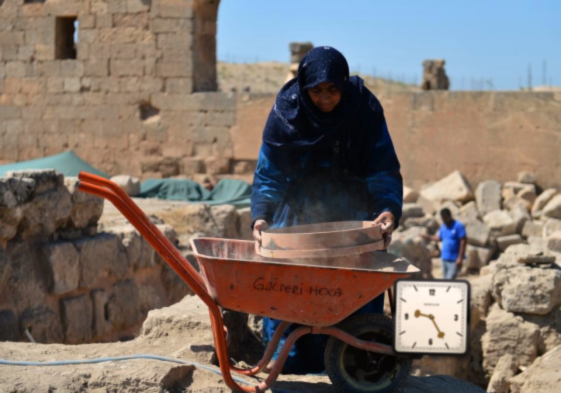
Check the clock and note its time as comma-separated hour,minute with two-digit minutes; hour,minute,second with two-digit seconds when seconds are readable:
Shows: 9,25
